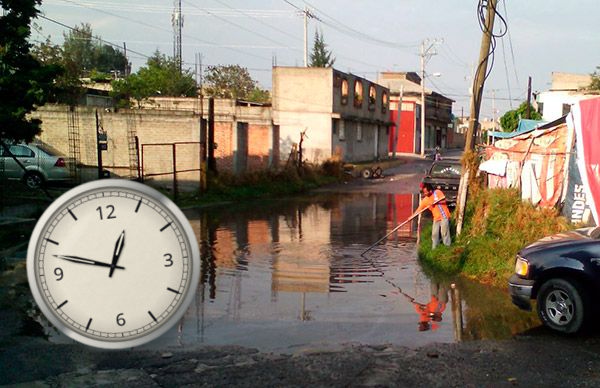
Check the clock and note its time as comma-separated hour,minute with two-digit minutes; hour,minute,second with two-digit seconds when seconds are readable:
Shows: 12,48
